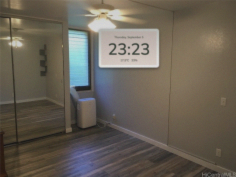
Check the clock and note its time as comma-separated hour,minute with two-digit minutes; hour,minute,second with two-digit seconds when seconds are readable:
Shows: 23,23
